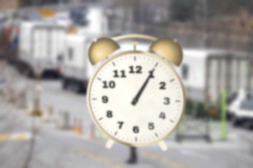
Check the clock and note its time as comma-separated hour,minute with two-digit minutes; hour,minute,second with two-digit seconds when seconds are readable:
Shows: 1,05
